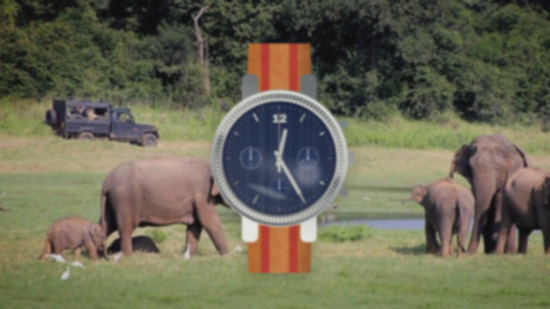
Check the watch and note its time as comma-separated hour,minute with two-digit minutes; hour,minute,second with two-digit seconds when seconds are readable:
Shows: 12,25
